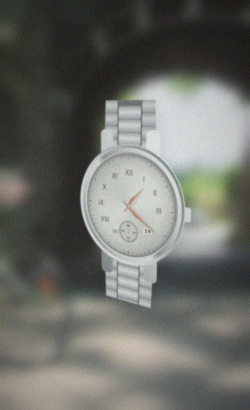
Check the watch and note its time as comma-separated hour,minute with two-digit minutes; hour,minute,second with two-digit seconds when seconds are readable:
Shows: 1,21
